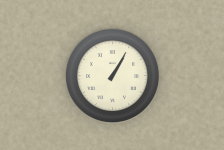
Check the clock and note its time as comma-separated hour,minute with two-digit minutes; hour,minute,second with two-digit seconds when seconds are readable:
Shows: 1,05
